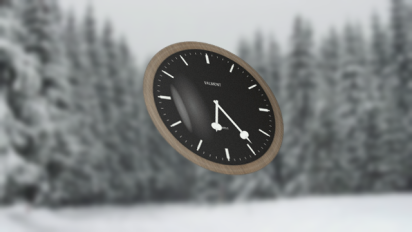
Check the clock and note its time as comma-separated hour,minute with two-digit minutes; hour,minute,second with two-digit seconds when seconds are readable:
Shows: 6,24
